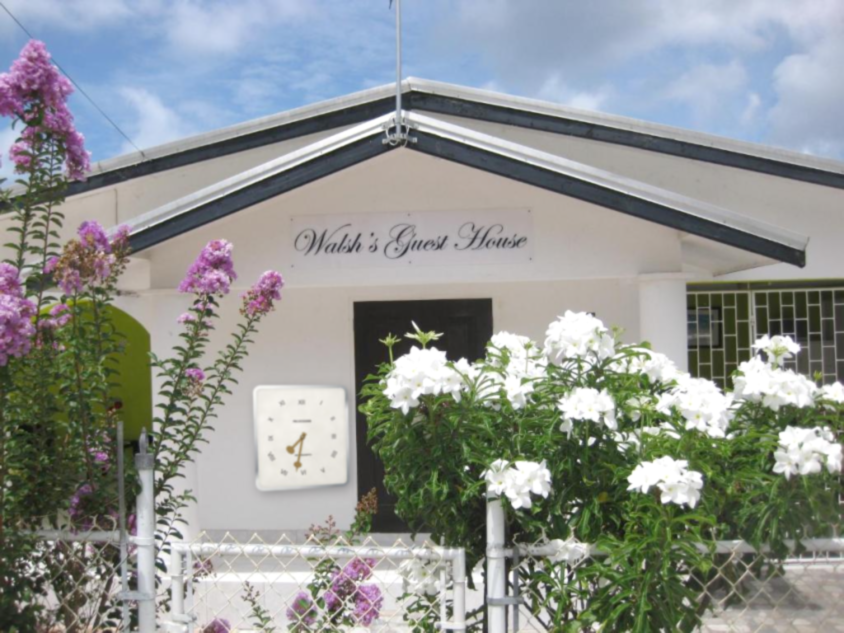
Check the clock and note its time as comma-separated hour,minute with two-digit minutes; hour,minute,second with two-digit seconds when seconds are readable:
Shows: 7,32
